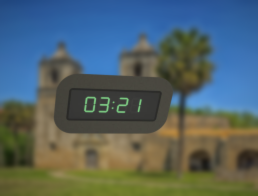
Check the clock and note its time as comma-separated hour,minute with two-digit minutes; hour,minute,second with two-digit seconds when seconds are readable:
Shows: 3,21
